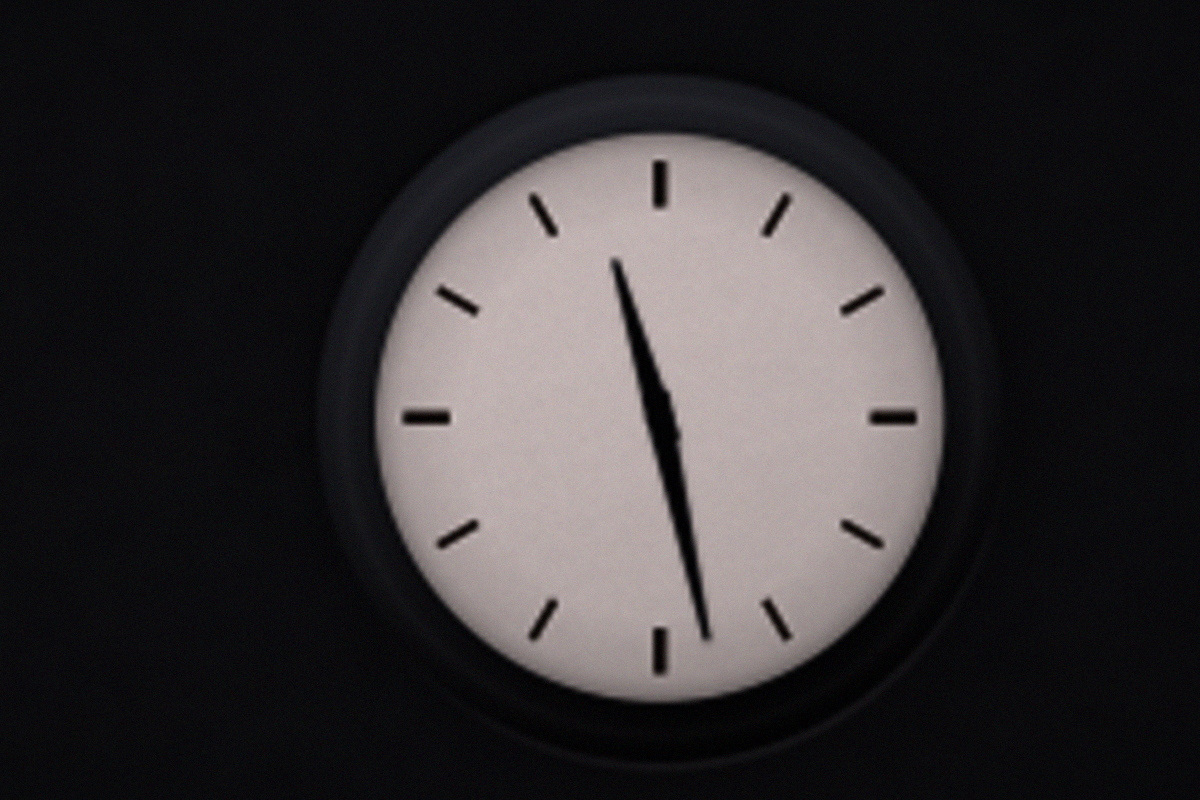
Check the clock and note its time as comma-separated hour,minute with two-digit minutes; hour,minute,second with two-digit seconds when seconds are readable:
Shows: 11,28
